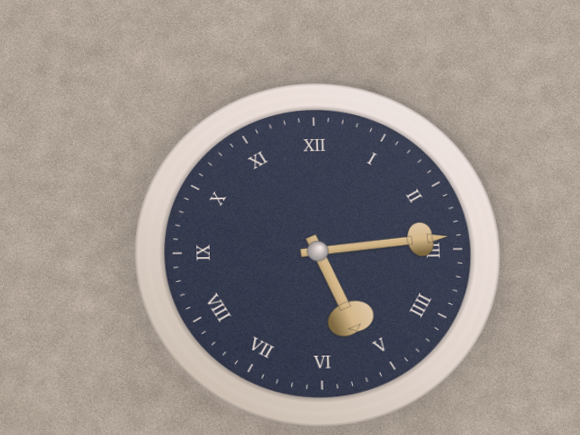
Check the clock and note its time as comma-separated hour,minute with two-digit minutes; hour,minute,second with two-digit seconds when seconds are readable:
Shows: 5,14
